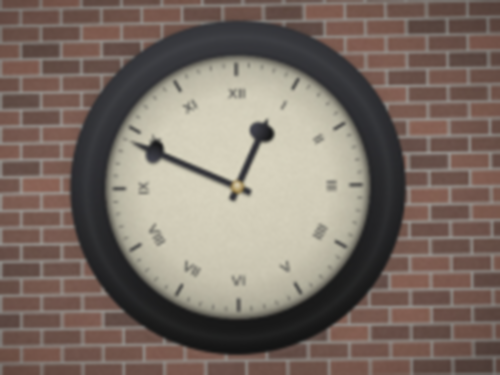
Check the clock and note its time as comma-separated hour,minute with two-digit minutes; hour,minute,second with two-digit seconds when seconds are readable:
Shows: 12,49
